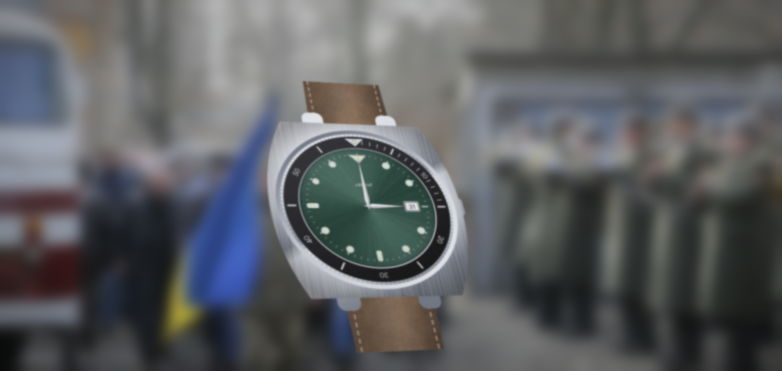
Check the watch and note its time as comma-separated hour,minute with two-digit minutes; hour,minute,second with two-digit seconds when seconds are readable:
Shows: 3,00
